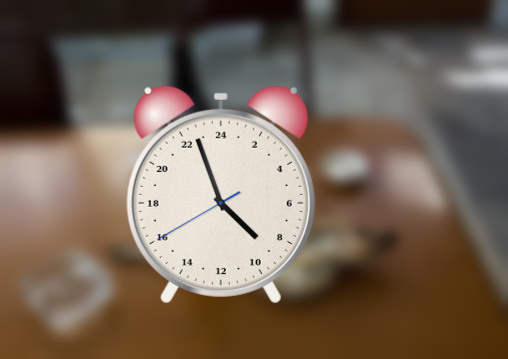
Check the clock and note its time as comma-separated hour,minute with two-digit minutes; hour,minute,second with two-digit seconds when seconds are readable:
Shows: 8,56,40
